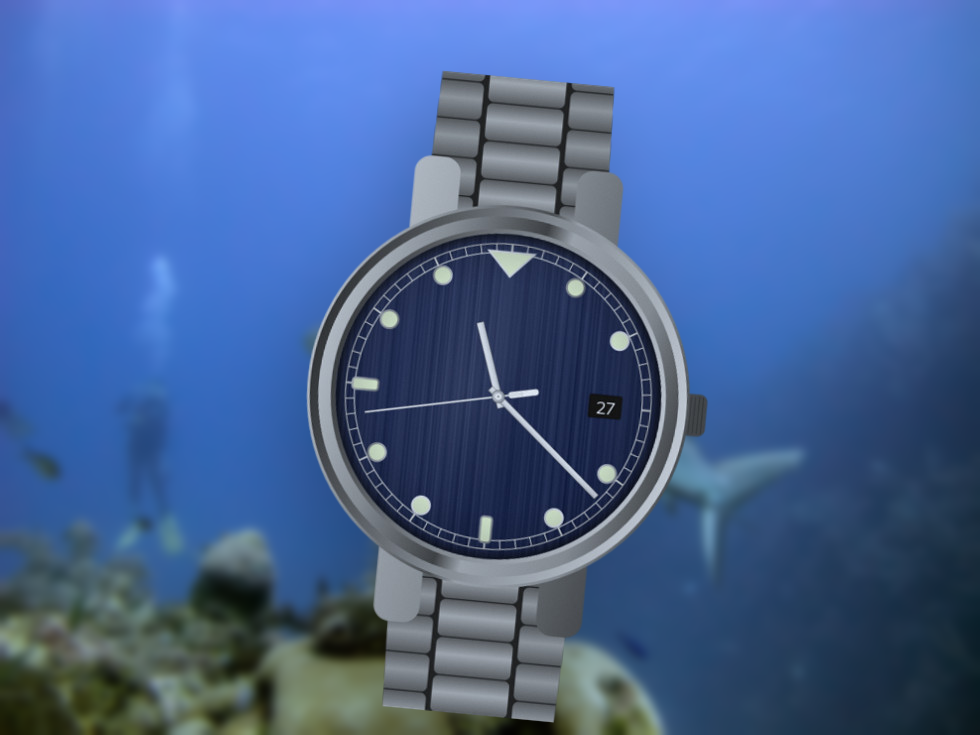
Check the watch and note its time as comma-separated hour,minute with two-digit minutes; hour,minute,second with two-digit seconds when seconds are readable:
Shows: 11,21,43
